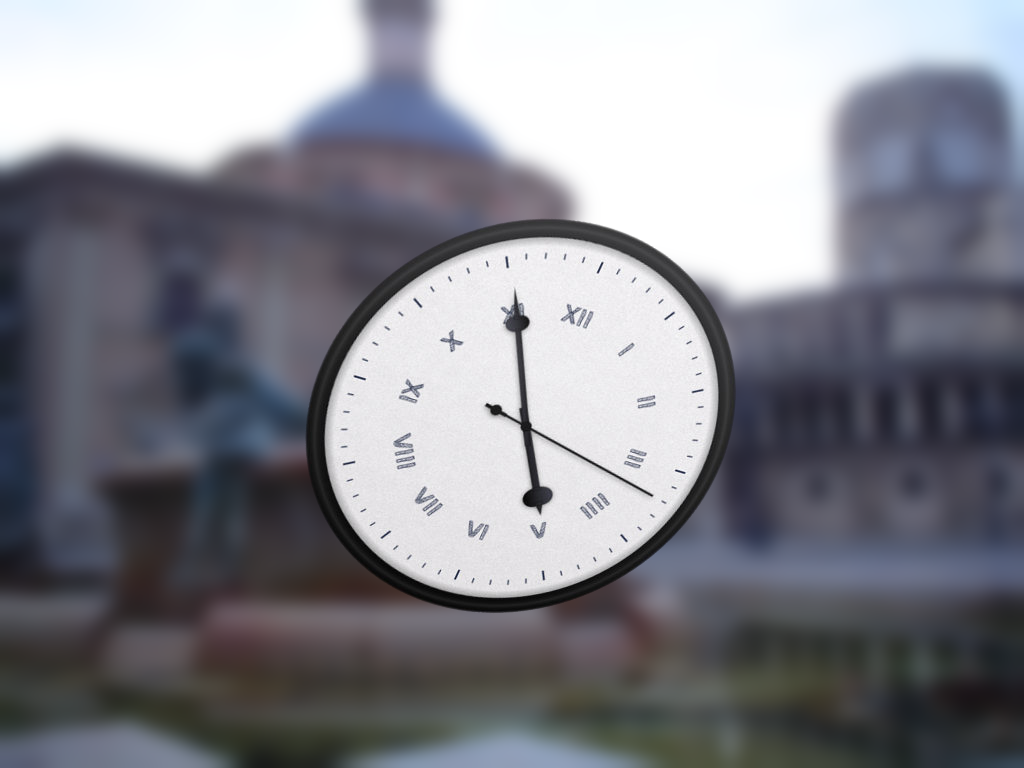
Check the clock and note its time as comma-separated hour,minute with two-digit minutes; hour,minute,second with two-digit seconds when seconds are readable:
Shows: 4,55,17
